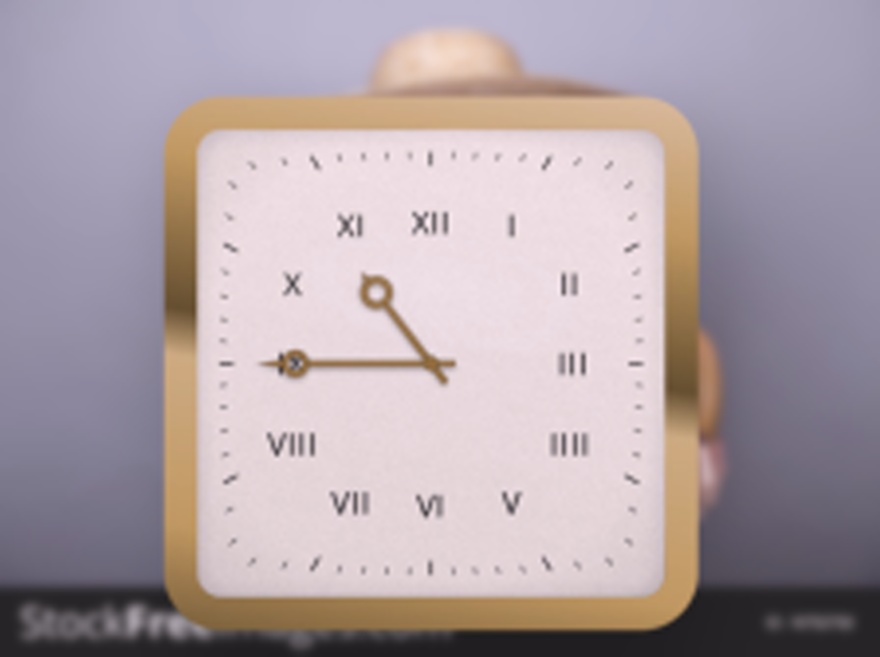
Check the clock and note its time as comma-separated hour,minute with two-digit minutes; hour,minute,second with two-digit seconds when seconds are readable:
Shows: 10,45
